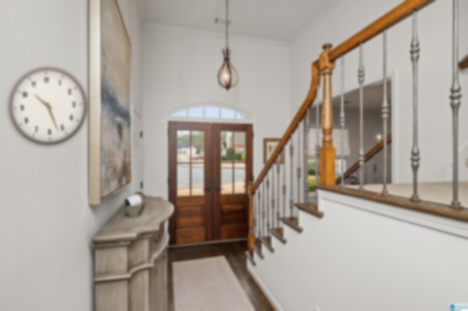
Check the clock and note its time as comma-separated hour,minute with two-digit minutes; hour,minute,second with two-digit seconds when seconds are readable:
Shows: 10,27
